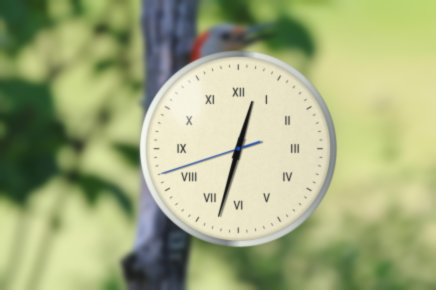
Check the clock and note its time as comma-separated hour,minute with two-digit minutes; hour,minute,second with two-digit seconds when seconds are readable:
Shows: 12,32,42
